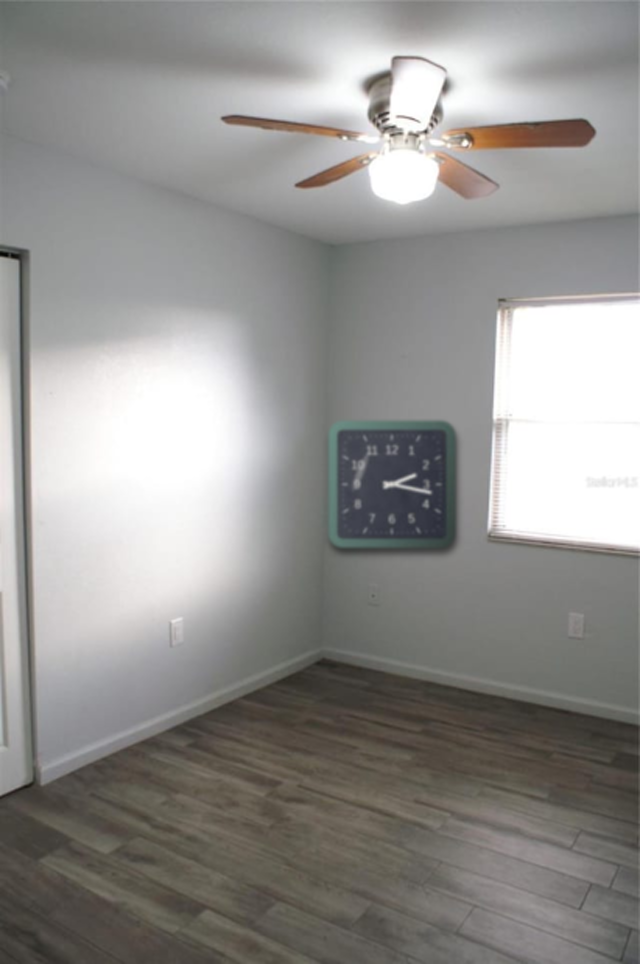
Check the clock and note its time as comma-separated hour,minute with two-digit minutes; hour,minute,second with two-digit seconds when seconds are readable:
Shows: 2,17
